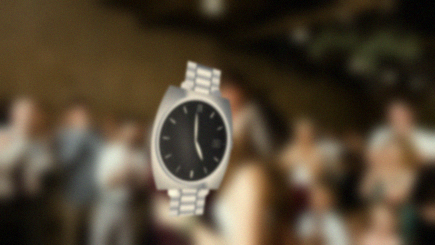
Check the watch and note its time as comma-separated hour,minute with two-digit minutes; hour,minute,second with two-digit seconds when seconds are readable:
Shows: 4,59
